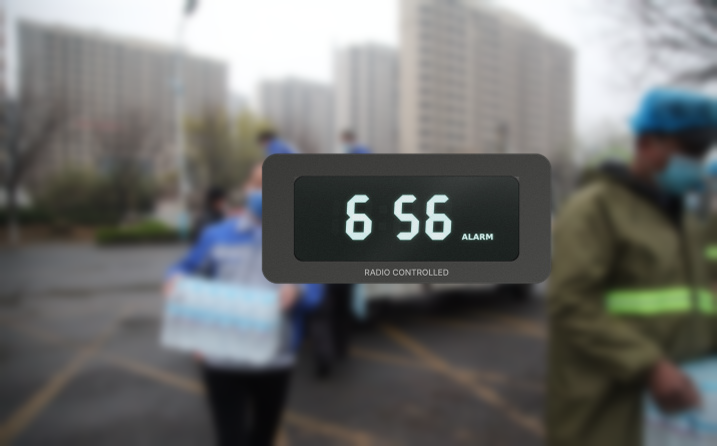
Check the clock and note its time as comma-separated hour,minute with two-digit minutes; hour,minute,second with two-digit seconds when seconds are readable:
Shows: 6,56
